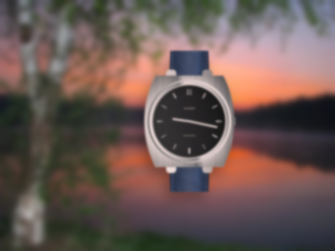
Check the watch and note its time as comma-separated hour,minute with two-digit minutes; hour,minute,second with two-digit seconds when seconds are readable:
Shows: 9,17
